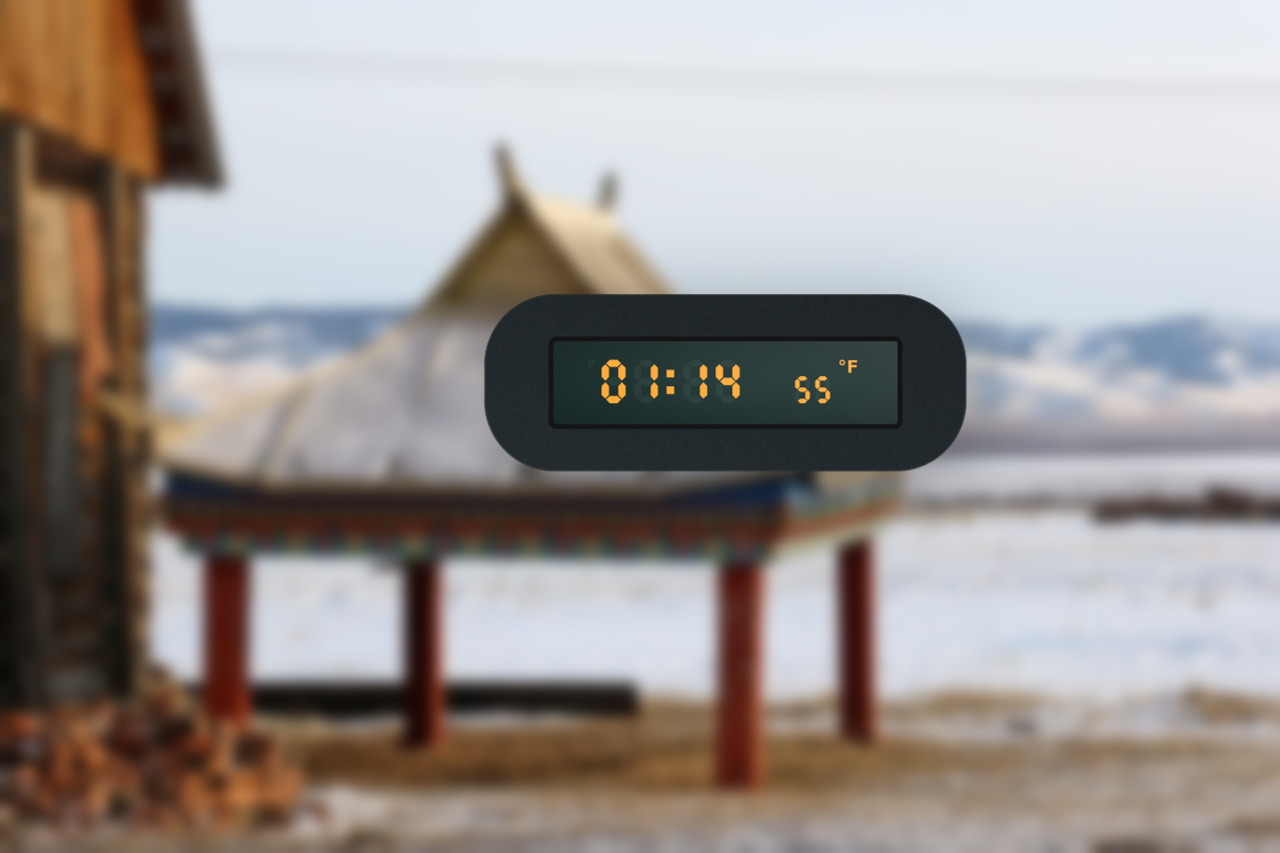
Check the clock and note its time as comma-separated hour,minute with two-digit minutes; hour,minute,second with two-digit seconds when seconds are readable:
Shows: 1,14
